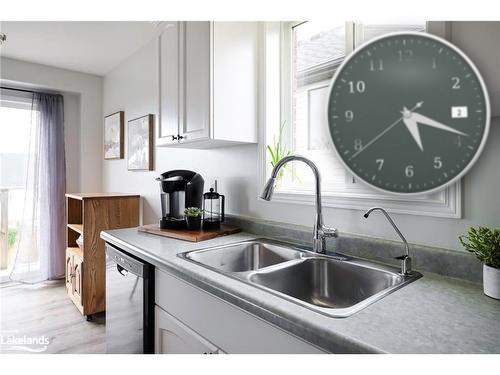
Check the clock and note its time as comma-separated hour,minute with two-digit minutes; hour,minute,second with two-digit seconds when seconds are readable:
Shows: 5,18,39
